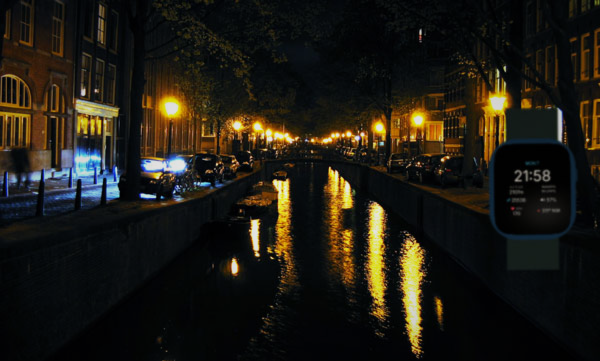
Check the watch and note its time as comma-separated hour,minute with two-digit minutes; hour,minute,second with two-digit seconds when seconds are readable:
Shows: 21,58
